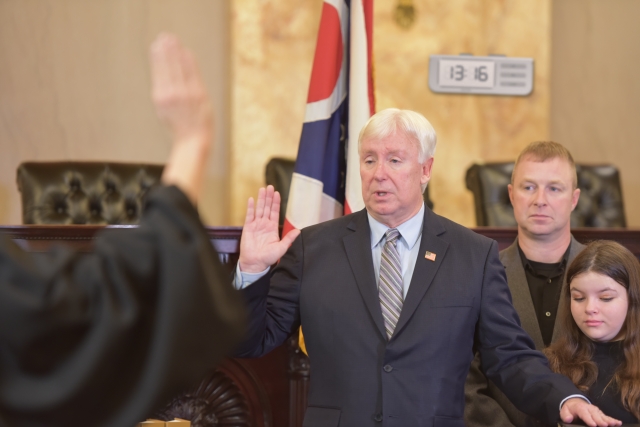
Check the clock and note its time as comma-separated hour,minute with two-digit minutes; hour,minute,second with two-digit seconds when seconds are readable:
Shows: 13,16
